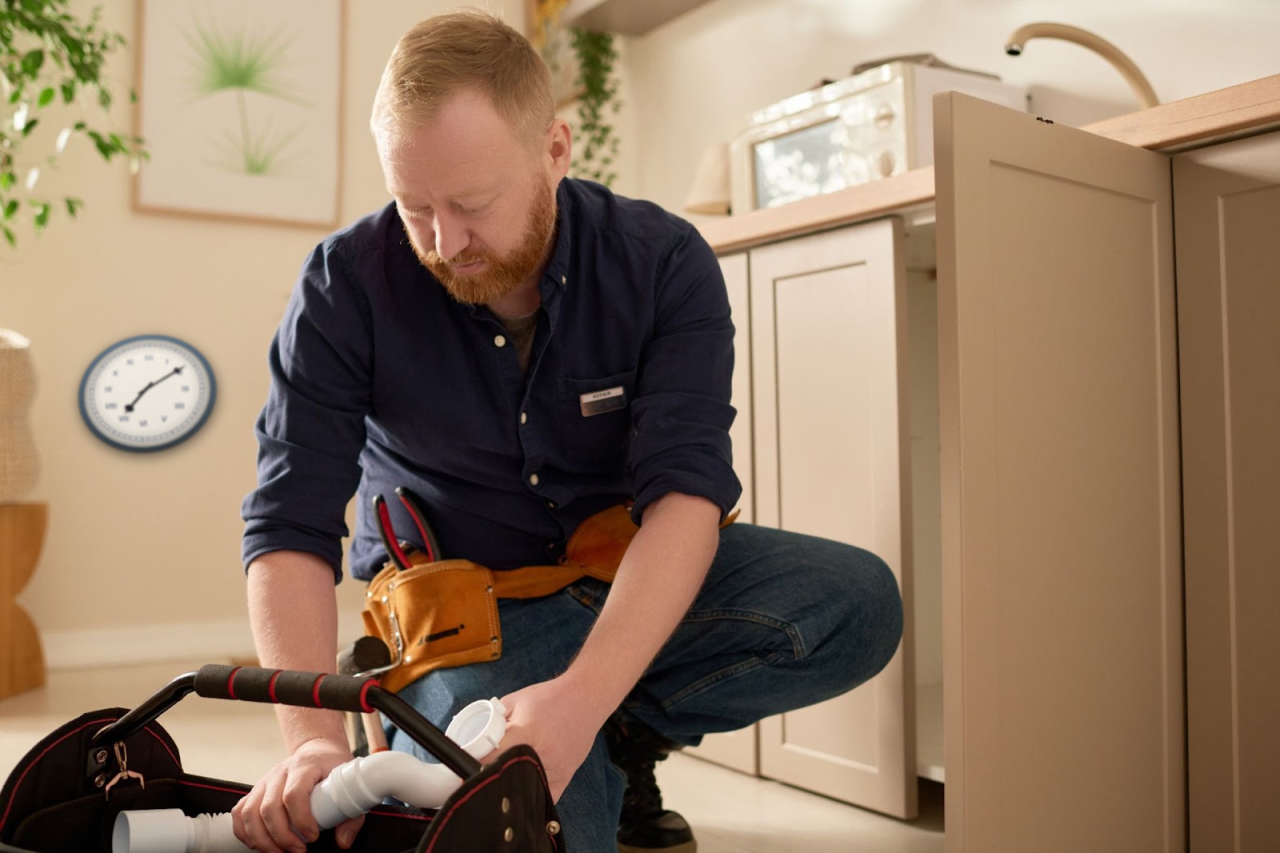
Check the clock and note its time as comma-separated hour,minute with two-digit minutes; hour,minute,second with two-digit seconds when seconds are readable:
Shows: 7,09
